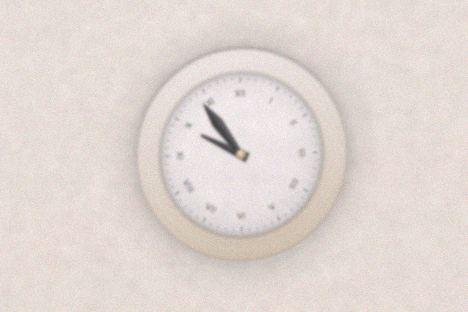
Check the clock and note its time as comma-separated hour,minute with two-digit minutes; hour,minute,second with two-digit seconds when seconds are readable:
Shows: 9,54
